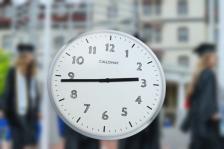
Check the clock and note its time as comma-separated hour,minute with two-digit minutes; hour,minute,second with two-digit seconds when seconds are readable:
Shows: 2,44
